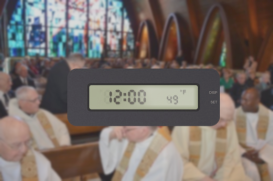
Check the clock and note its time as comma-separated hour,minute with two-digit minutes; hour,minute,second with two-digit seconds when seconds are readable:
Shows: 12,00
